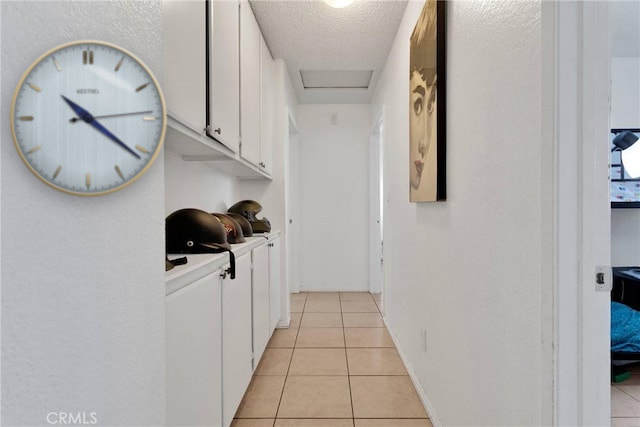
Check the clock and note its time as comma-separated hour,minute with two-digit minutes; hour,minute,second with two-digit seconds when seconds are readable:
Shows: 10,21,14
